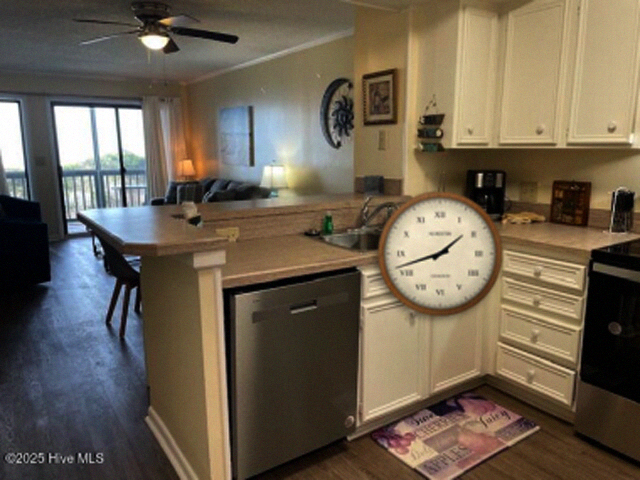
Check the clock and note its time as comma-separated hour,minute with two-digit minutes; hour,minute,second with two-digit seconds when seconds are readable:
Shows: 1,42
